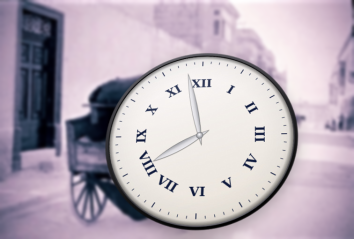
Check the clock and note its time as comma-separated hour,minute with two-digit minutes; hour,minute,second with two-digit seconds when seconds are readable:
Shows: 7,58
